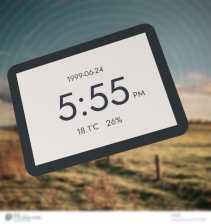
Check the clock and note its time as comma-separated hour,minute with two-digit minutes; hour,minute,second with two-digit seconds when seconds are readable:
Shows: 5,55
